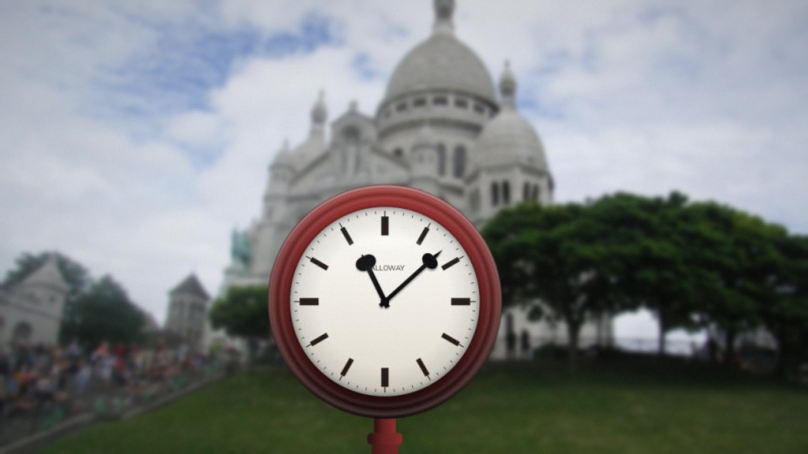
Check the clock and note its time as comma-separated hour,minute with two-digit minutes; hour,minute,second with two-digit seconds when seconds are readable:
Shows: 11,08
